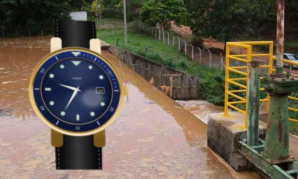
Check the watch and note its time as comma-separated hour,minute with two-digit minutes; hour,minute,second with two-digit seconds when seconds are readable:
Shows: 9,35
